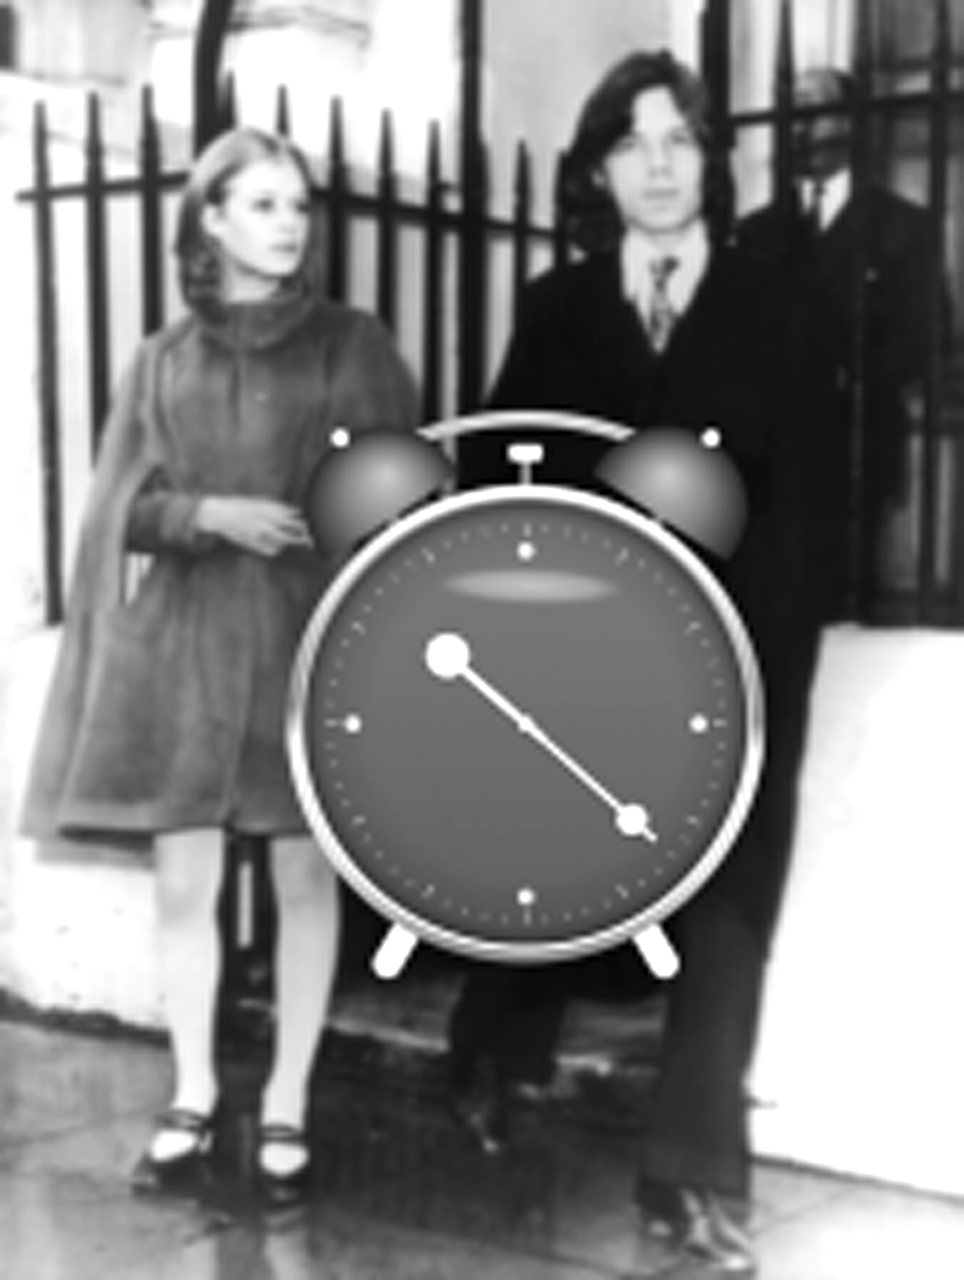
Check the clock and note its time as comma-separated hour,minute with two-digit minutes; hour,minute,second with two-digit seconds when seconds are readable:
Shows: 10,22
